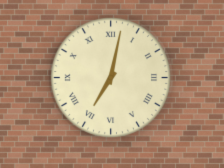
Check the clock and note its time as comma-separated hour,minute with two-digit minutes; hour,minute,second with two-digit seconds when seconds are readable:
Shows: 7,02
